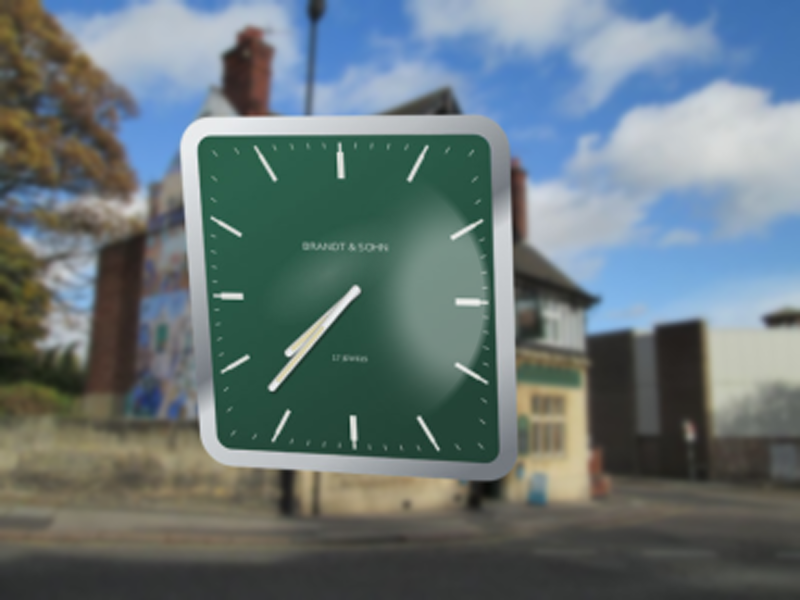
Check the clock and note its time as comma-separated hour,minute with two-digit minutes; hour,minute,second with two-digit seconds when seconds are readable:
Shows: 7,37
